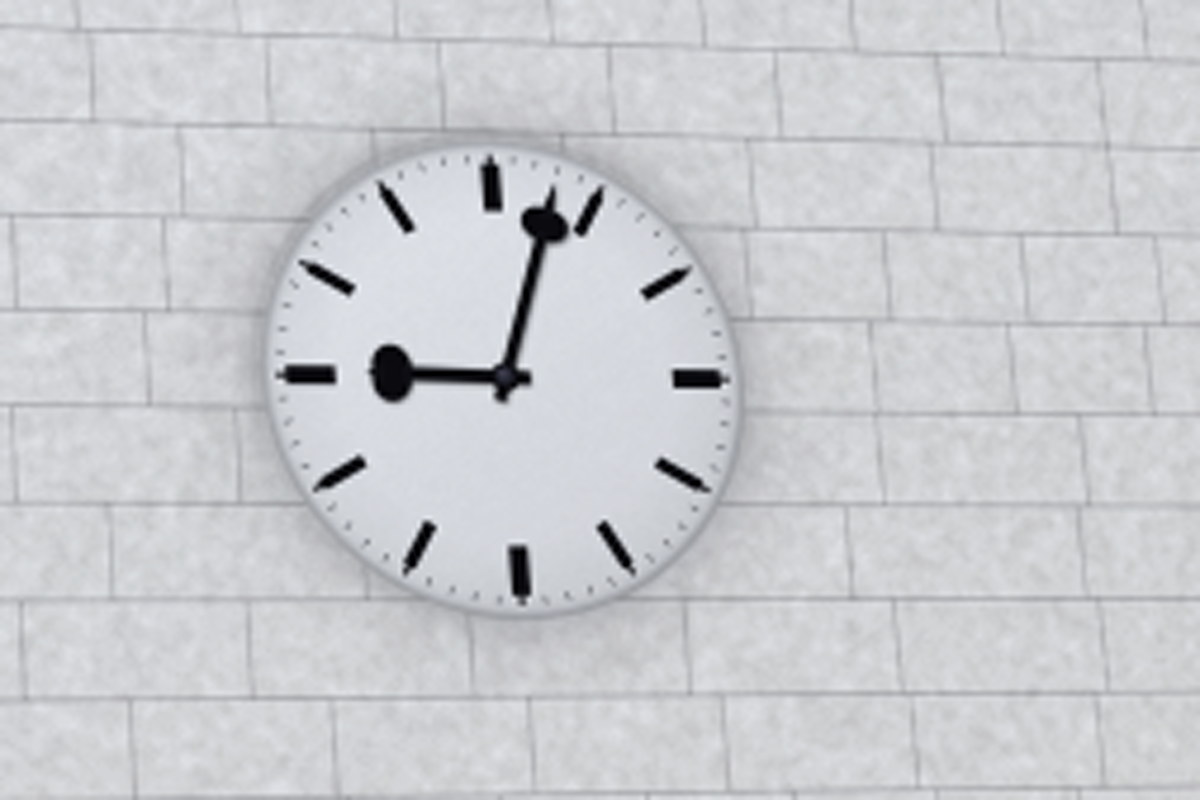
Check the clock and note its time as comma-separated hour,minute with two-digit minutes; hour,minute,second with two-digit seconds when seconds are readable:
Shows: 9,03
